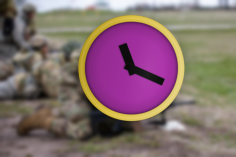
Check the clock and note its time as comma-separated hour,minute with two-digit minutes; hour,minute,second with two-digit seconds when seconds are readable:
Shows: 11,19
